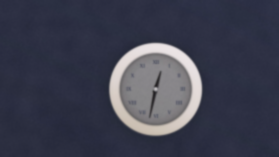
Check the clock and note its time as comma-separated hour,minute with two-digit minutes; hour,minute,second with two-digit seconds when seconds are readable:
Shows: 12,32
